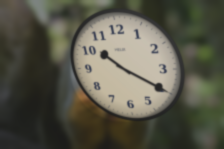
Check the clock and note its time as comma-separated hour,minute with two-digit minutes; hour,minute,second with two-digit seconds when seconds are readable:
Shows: 10,20
